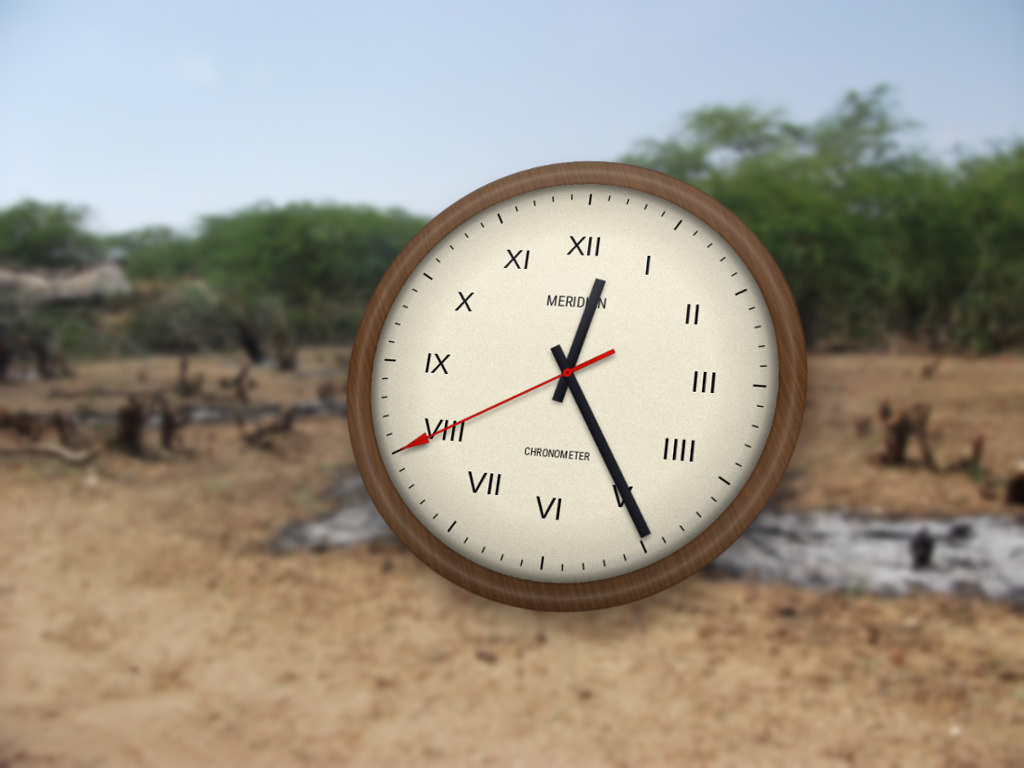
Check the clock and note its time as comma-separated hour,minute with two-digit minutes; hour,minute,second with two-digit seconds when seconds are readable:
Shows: 12,24,40
